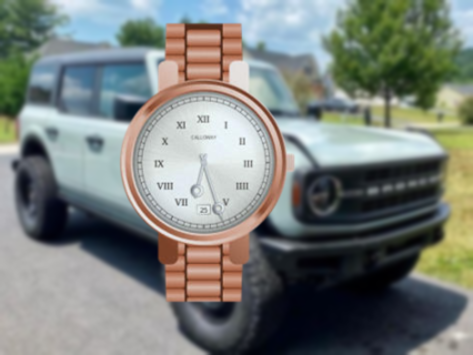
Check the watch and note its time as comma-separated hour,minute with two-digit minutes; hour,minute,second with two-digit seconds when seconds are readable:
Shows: 6,27
